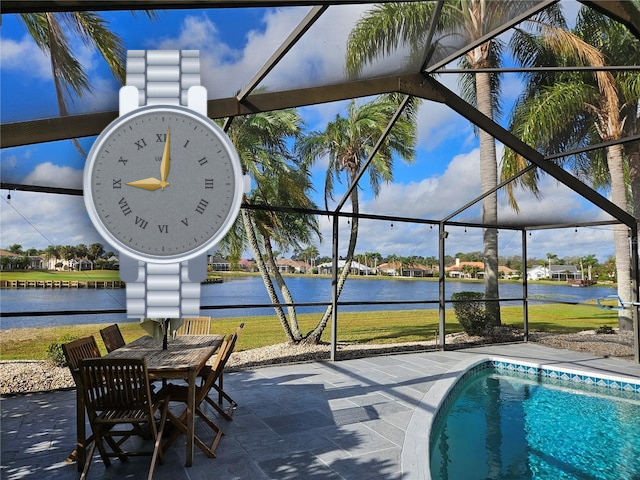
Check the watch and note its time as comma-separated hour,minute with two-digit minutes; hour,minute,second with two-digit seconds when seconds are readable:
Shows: 9,01
